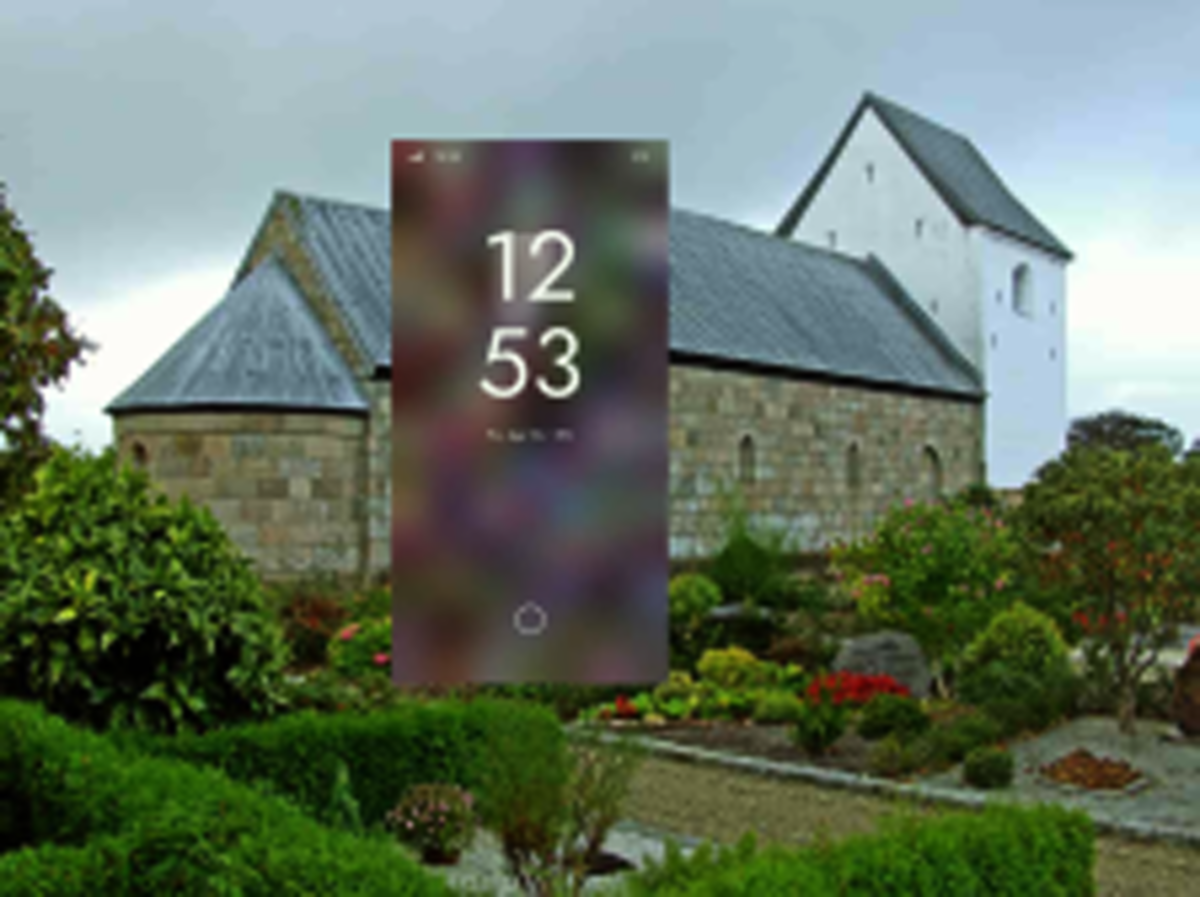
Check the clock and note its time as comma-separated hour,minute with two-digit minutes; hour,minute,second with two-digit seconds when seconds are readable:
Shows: 12,53
